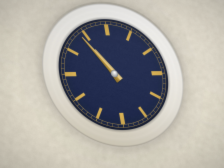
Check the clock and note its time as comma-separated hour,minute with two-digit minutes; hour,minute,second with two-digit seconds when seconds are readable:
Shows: 10,54
